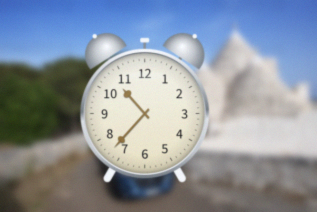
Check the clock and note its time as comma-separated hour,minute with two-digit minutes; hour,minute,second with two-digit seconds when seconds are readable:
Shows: 10,37
